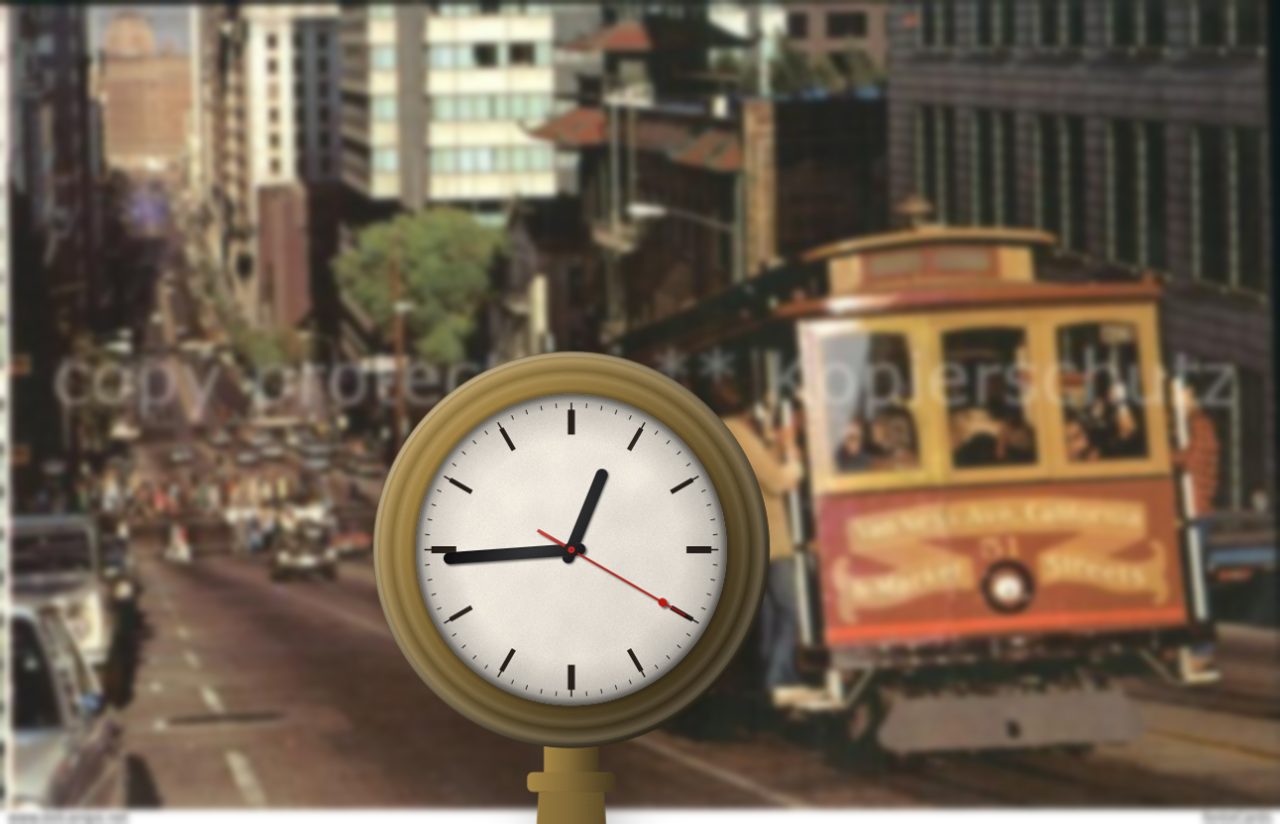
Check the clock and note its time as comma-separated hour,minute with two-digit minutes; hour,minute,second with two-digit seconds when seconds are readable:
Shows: 12,44,20
